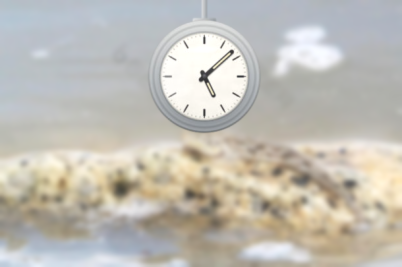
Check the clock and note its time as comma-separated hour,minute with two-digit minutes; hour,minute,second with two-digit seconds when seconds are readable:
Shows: 5,08
